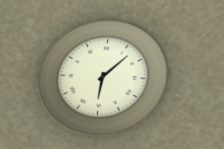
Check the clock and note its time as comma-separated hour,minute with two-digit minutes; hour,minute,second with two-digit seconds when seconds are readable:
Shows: 6,07
